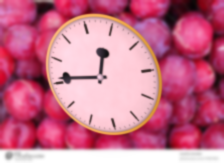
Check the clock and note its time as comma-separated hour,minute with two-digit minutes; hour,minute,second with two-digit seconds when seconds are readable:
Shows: 12,46
